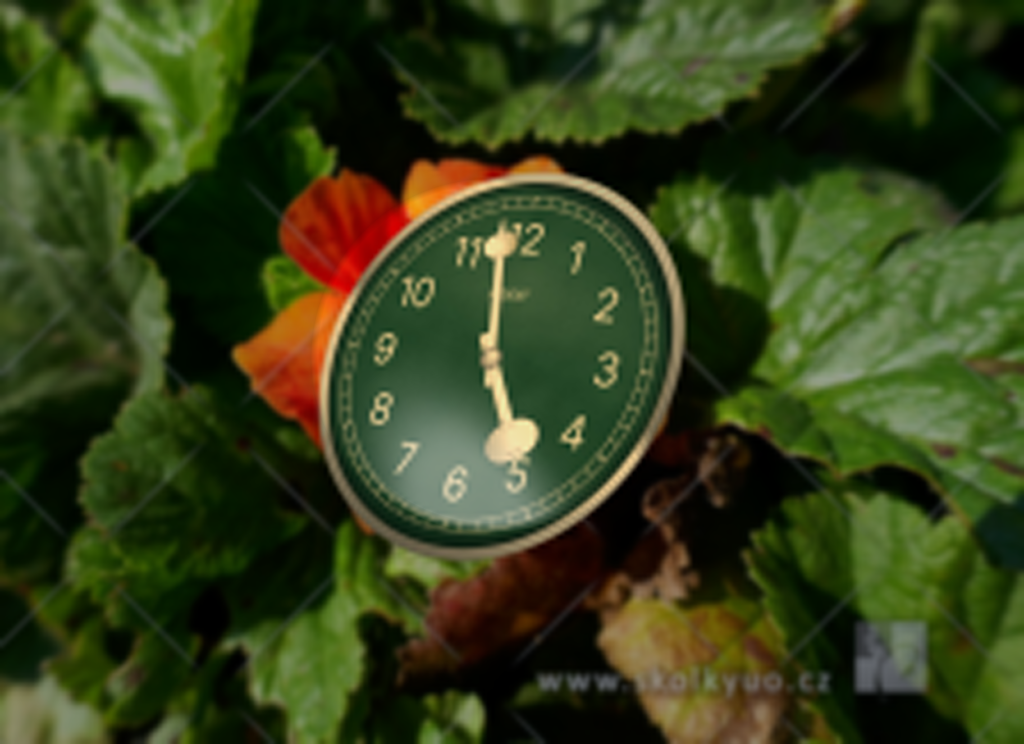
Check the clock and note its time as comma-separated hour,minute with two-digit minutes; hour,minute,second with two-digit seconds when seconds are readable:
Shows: 4,58
